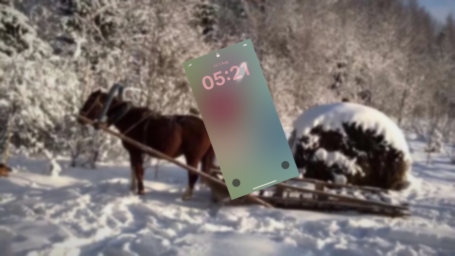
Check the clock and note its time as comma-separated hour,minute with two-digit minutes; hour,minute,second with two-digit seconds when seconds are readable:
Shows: 5,21
